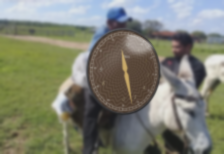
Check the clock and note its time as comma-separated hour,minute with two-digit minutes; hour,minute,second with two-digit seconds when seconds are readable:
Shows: 11,27
